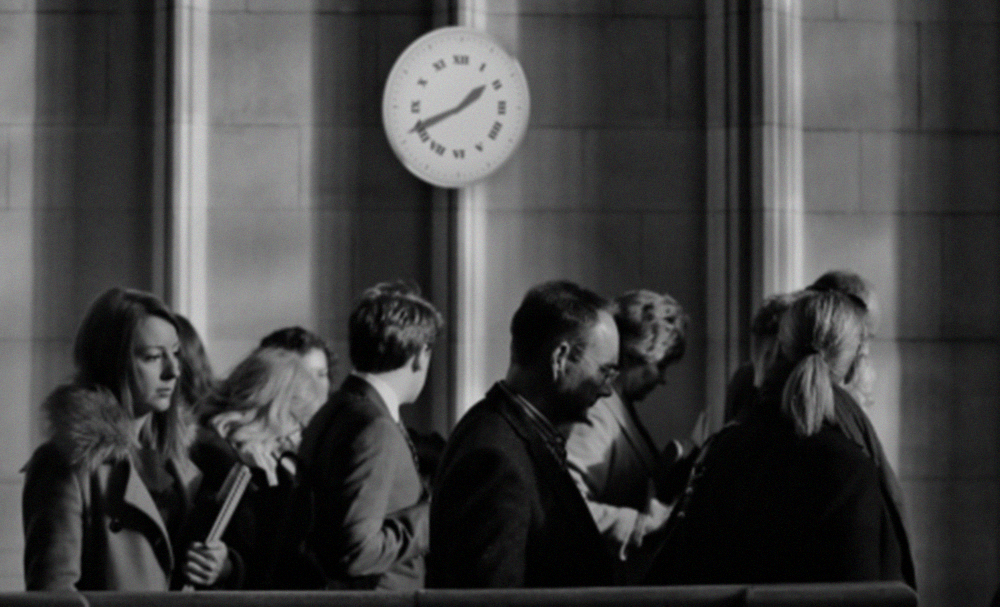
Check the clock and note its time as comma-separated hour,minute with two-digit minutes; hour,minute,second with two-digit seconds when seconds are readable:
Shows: 1,41
